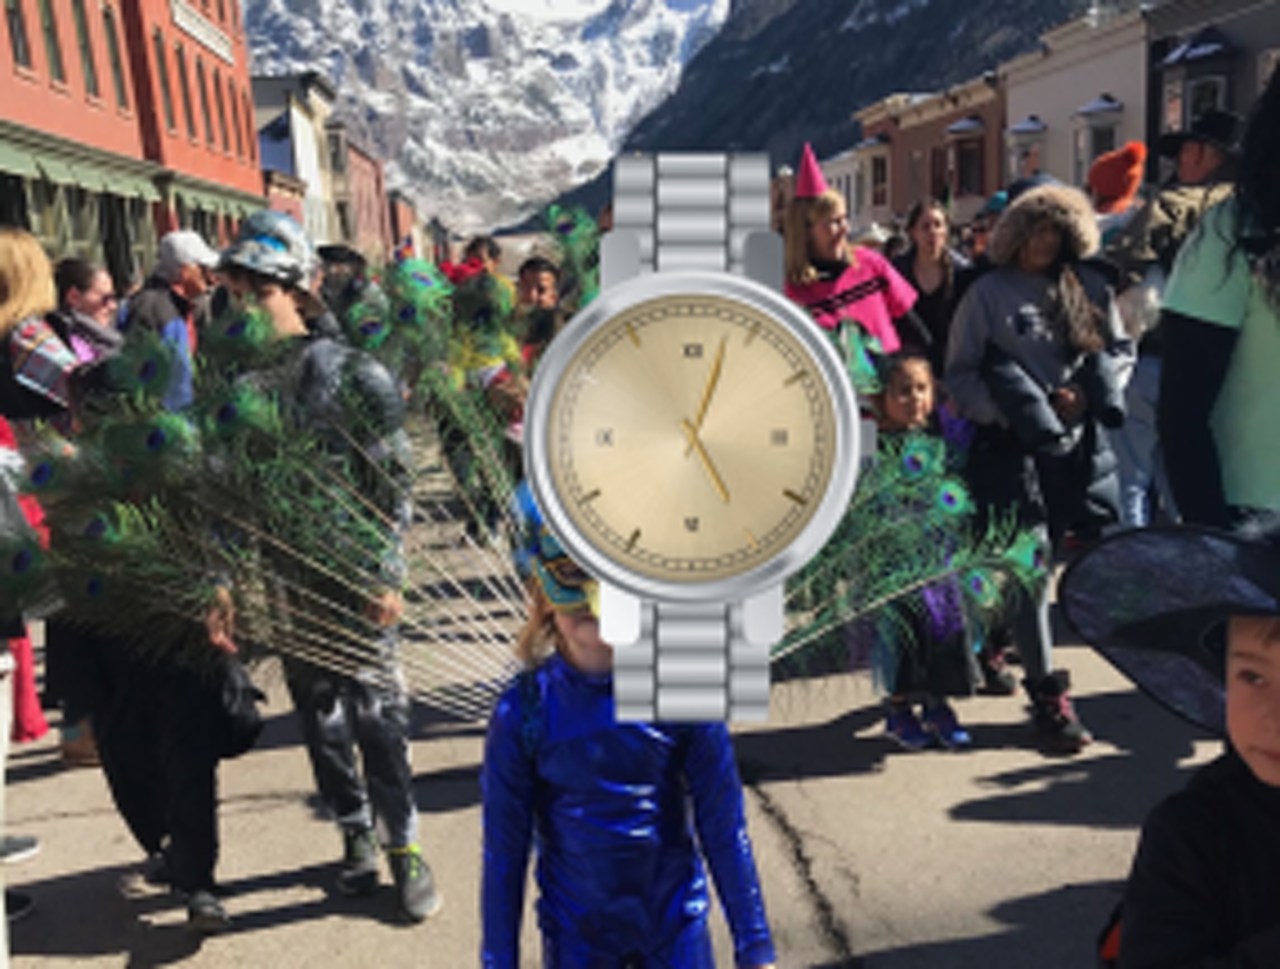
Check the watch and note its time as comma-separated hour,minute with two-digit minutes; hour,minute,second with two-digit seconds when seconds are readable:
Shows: 5,03
